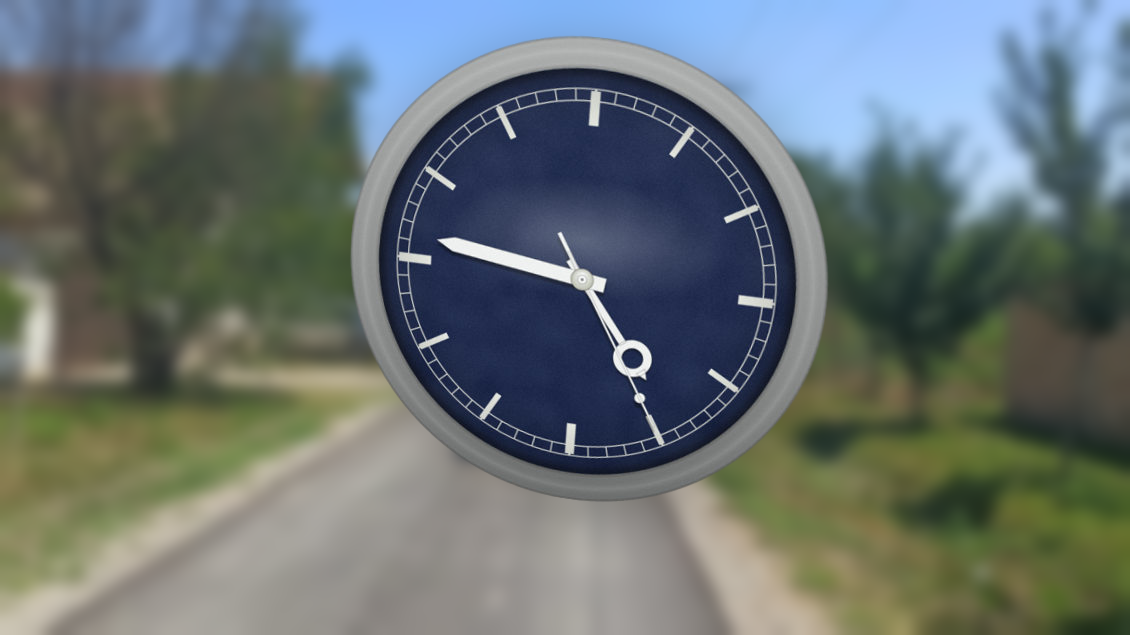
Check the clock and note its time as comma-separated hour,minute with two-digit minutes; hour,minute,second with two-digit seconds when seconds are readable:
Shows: 4,46,25
